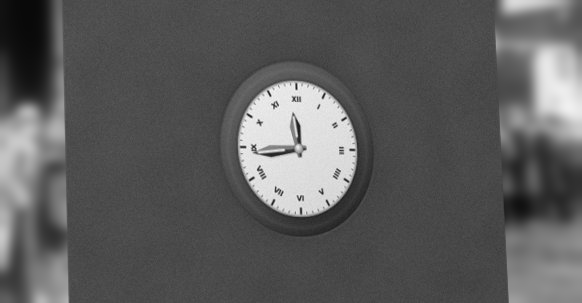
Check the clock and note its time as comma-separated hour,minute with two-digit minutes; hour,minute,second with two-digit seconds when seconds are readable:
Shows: 11,44
